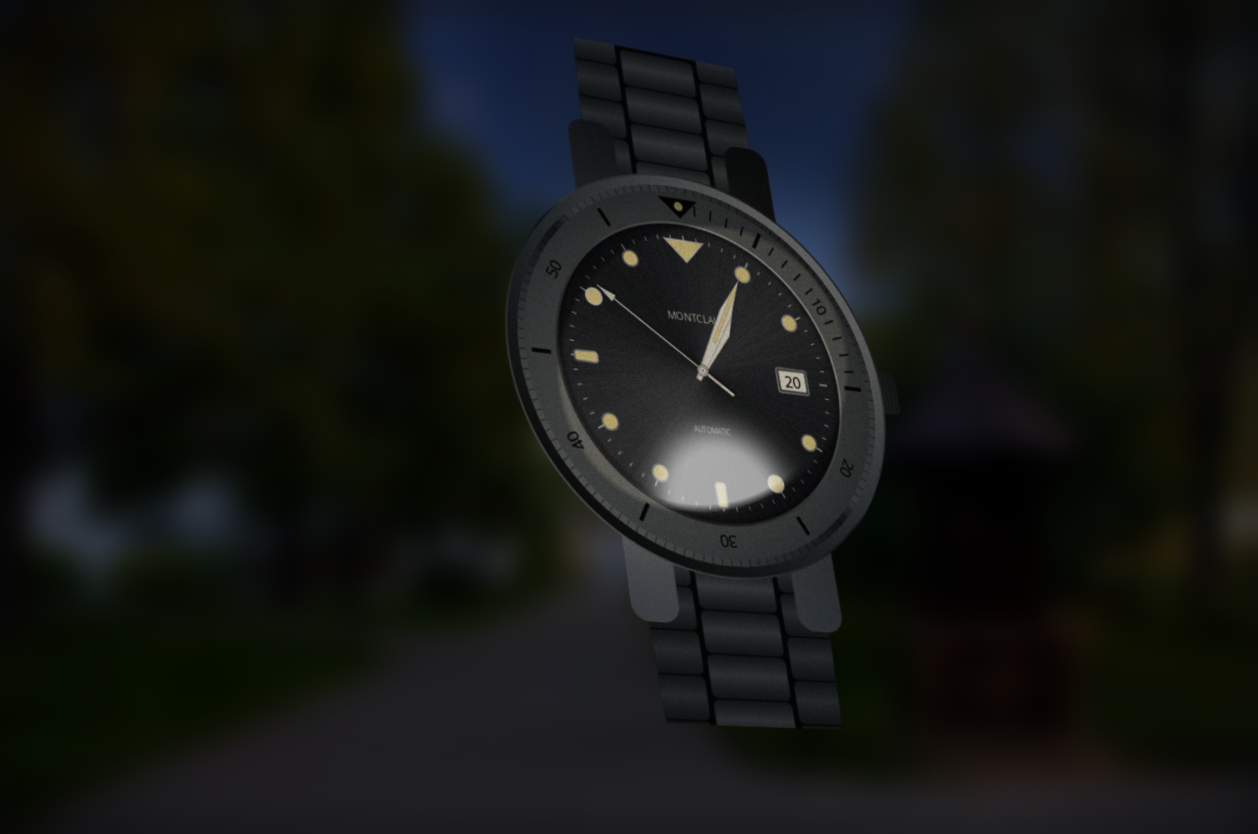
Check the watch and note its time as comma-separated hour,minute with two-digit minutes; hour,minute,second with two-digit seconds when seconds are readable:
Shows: 1,04,51
